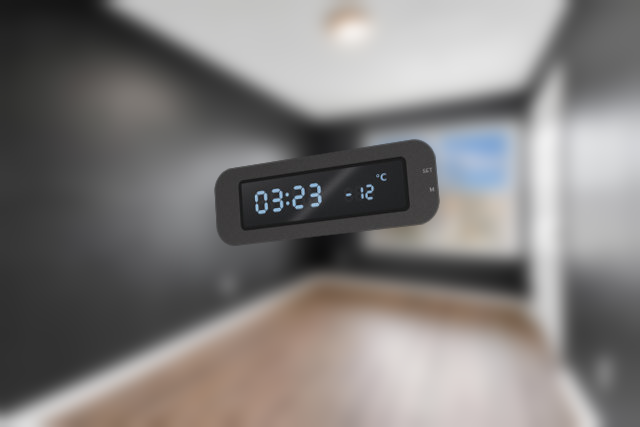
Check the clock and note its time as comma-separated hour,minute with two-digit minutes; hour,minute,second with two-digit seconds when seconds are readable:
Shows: 3,23
